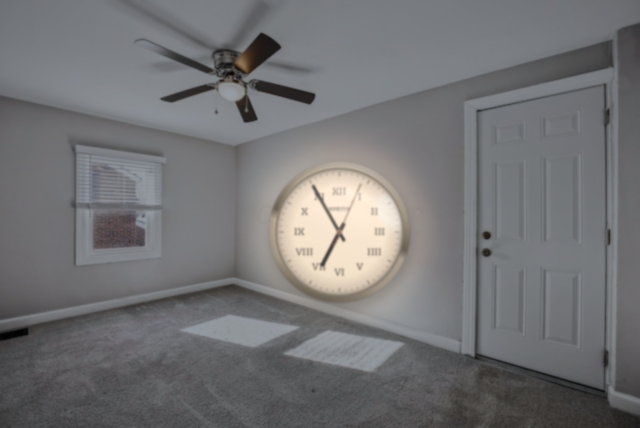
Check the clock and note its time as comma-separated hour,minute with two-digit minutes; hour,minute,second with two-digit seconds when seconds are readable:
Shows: 6,55,04
